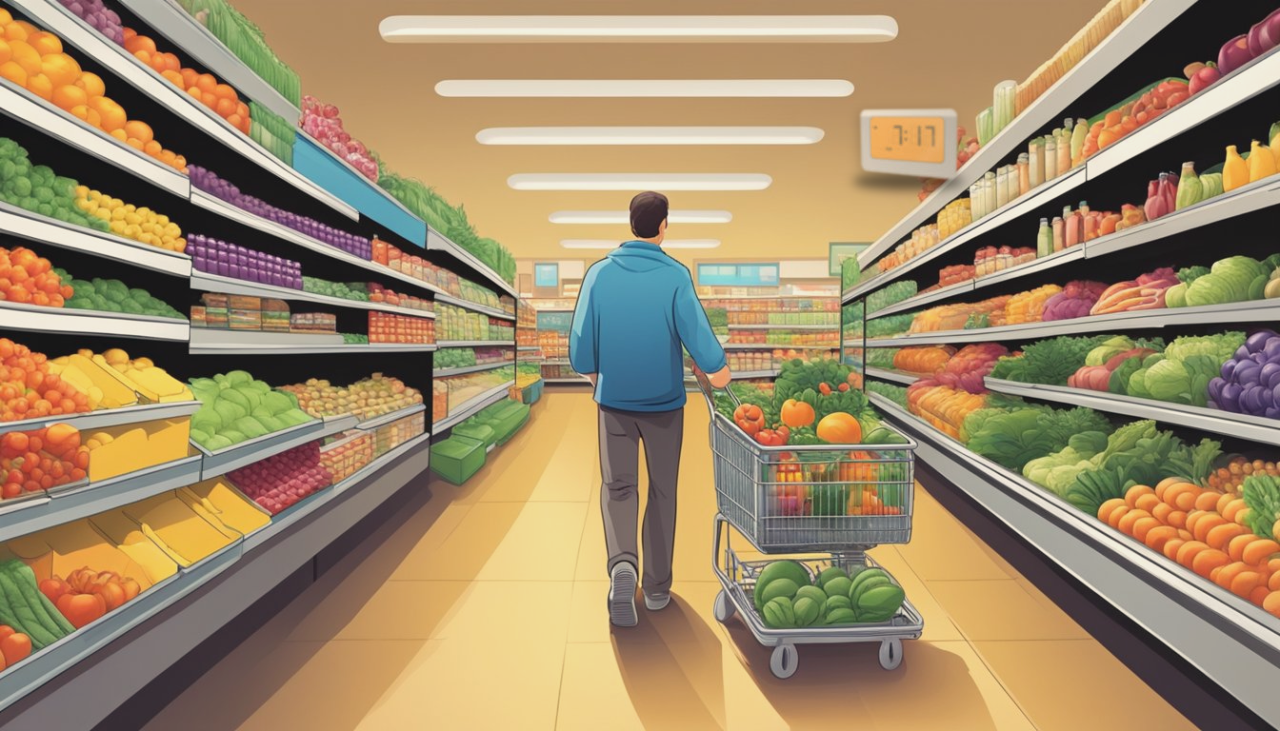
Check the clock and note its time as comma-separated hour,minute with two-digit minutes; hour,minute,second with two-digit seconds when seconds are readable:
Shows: 7,17
